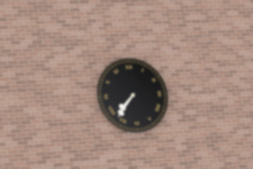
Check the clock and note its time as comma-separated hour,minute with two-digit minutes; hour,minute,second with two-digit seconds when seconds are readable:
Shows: 7,37
